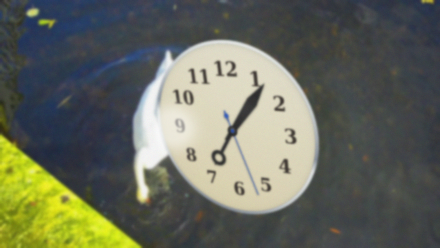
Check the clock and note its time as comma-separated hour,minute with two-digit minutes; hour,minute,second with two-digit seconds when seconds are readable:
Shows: 7,06,27
